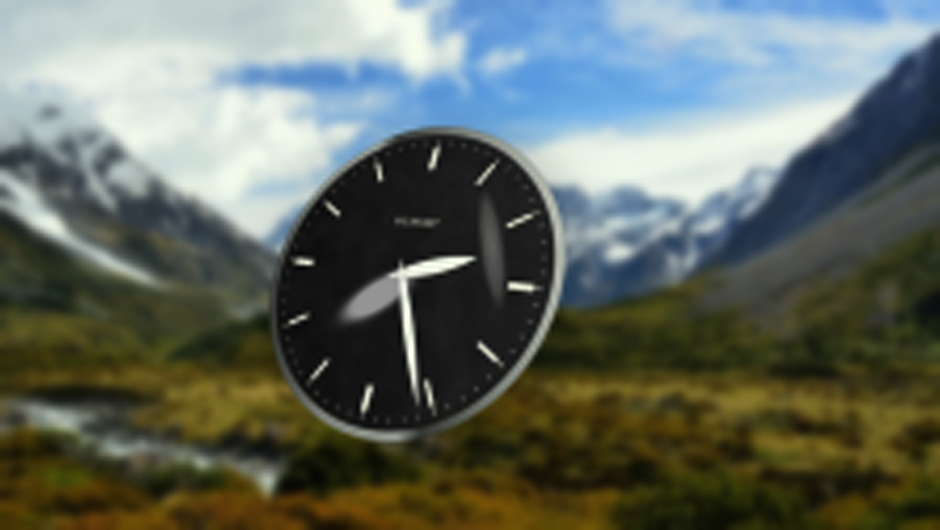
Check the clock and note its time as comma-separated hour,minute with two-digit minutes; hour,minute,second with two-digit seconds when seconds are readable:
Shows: 2,26
